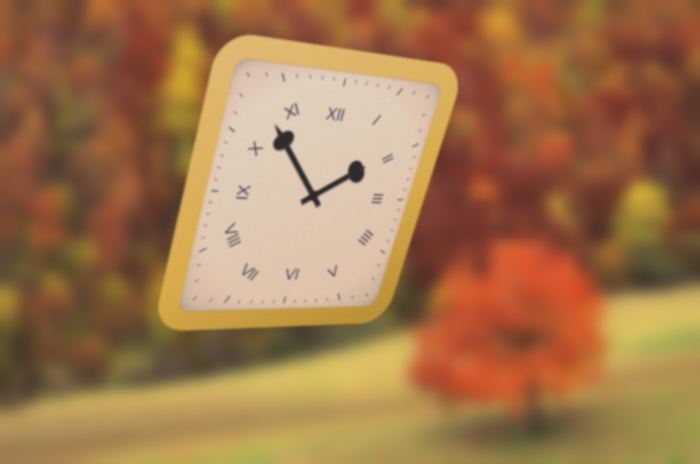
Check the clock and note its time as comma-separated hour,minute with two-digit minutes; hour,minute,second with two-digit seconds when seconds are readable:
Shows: 1,53
